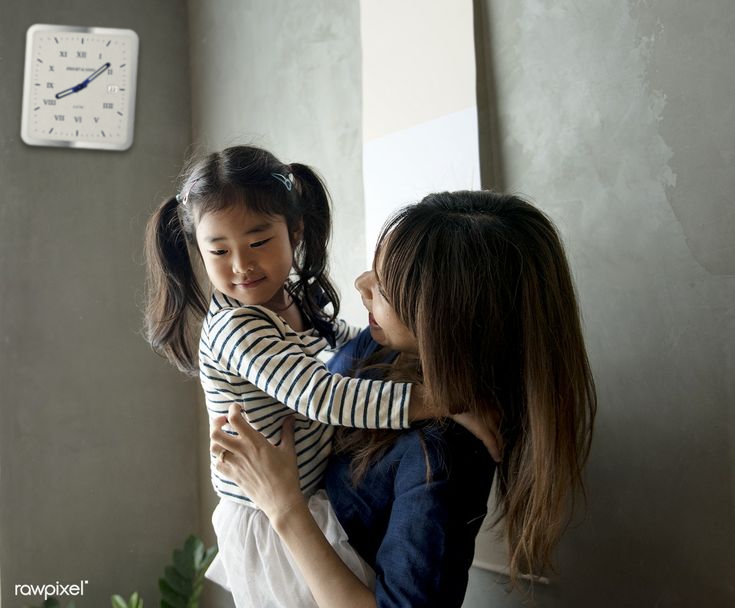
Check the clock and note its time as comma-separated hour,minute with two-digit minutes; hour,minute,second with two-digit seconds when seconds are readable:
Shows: 8,08
